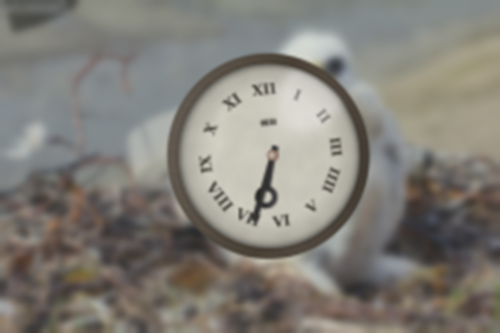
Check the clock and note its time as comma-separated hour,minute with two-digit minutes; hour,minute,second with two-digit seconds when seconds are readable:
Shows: 6,34
